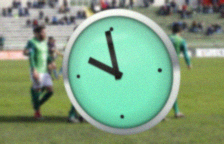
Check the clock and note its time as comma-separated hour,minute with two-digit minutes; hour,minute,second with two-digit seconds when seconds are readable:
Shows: 9,59
